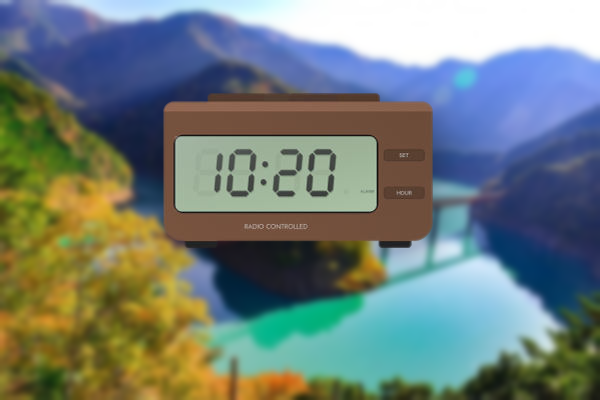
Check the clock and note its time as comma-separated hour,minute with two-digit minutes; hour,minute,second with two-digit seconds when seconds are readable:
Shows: 10,20
